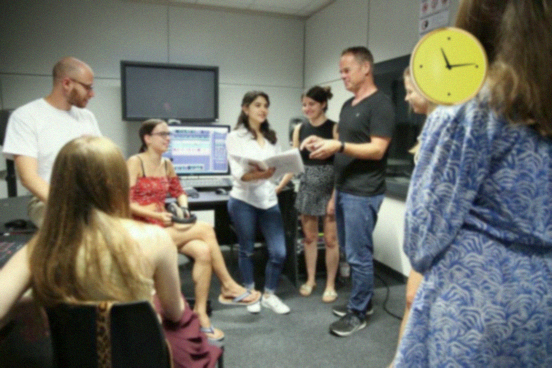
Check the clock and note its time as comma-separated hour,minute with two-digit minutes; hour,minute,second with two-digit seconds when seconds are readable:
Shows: 11,14
